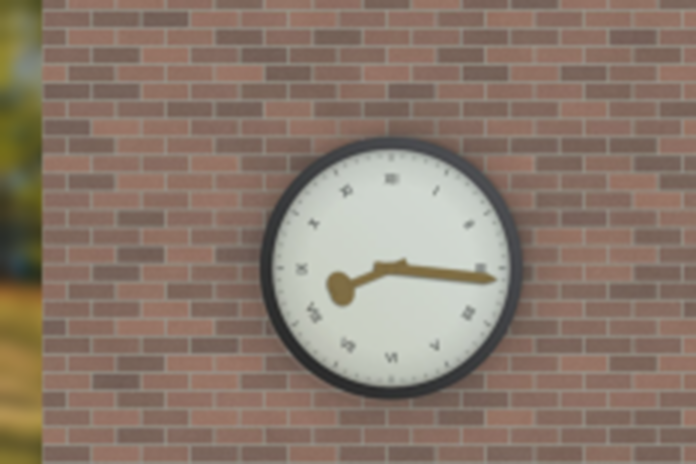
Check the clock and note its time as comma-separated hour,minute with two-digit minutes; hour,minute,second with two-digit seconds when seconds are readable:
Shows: 8,16
